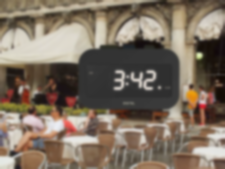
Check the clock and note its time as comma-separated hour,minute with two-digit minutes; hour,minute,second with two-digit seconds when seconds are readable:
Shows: 3,42
